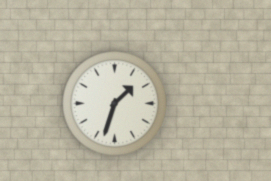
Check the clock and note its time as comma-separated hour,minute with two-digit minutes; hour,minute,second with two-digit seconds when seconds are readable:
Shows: 1,33
